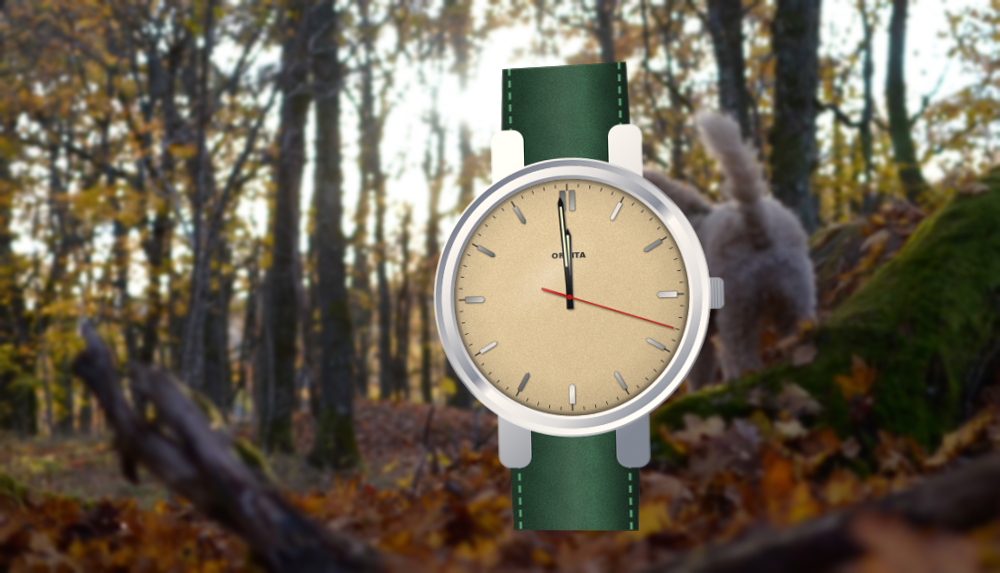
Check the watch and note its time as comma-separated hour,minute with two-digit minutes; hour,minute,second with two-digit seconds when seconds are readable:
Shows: 11,59,18
